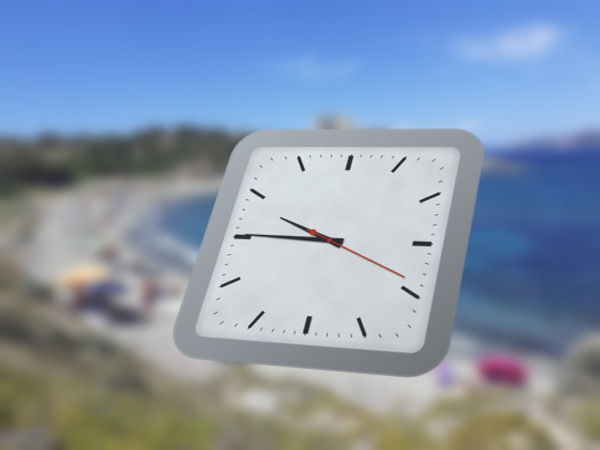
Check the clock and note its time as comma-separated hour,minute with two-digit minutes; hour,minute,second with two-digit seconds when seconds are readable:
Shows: 9,45,19
